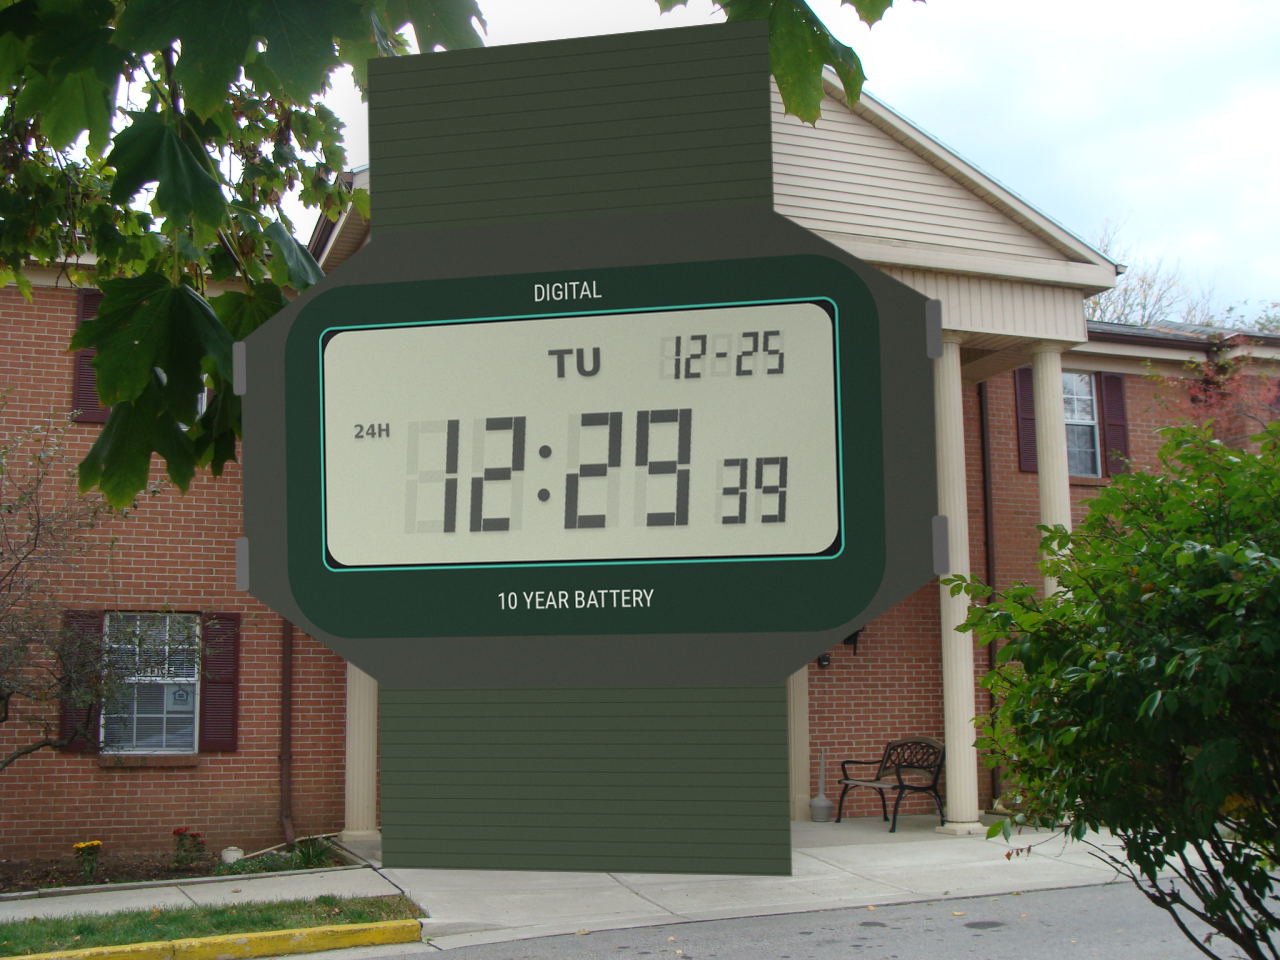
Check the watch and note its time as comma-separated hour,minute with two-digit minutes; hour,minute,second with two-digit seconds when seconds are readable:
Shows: 12,29,39
